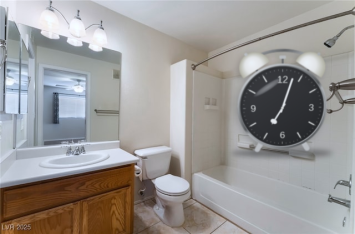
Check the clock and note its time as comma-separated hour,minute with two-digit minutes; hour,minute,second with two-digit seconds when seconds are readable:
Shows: 7,03
